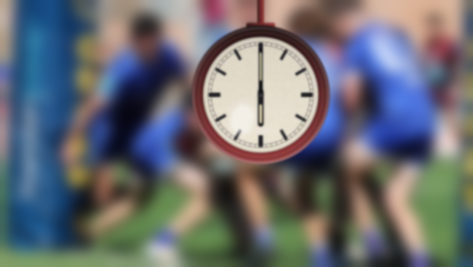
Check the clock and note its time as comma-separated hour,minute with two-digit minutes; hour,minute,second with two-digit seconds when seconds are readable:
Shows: 6,00
